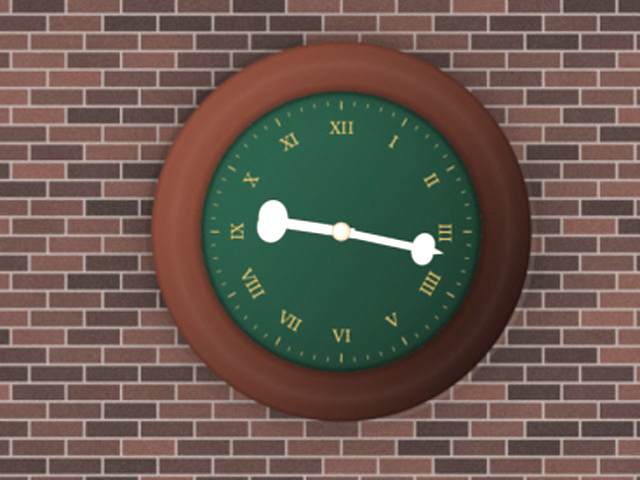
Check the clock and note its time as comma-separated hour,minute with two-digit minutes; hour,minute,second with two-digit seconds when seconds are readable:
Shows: 9,17
